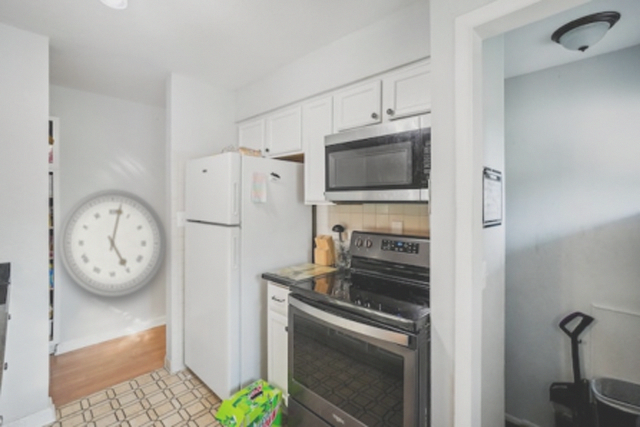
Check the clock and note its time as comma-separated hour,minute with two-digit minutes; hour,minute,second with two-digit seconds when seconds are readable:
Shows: 5,02
